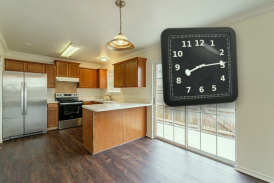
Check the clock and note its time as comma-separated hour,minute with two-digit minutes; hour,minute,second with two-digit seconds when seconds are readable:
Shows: 8,14
